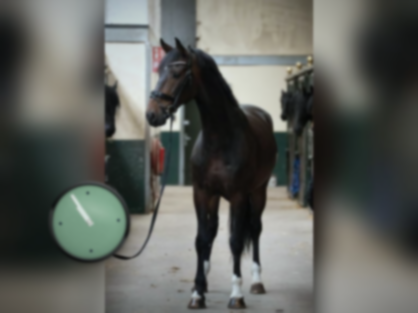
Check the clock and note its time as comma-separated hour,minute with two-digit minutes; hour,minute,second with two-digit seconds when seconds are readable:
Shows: 10,55
